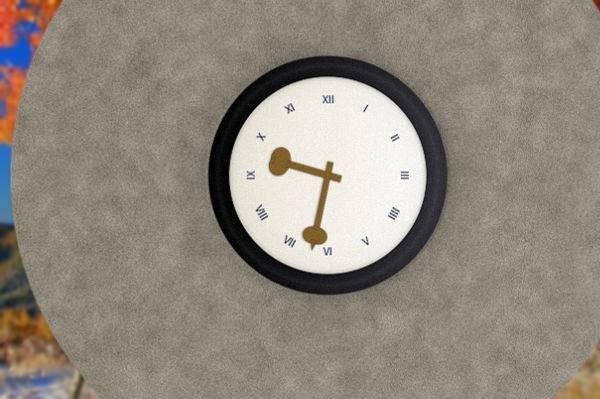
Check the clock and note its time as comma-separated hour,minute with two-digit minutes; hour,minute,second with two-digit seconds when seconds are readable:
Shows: 9,32
